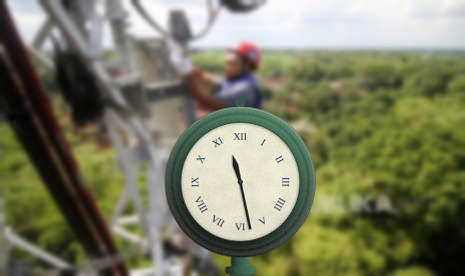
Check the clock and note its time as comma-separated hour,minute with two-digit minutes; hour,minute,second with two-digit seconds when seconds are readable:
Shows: 11,28
